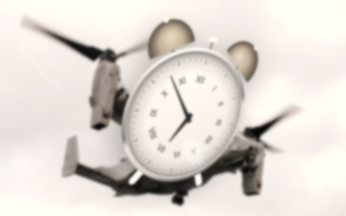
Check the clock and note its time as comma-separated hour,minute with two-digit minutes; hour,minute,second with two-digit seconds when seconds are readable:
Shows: 6,53
